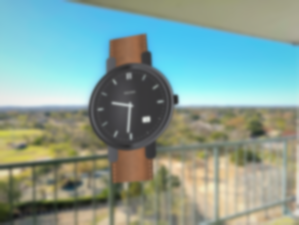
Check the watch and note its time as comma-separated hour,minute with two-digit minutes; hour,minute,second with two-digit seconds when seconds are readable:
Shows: 9,31
